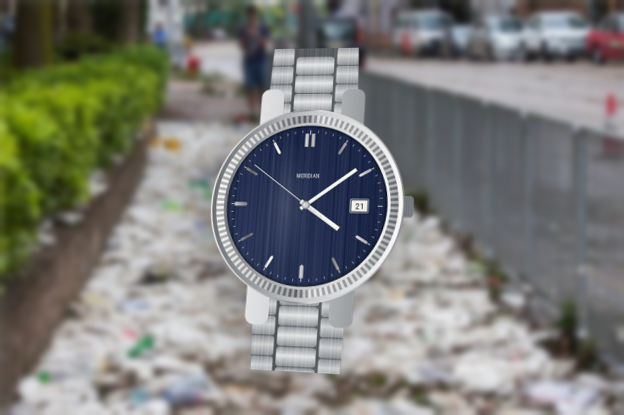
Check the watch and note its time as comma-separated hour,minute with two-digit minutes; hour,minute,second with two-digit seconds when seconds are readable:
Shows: 4,08,51
